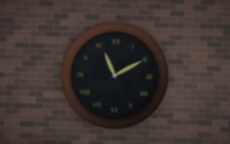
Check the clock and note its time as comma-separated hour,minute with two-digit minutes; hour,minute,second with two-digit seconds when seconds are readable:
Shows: 11,10
